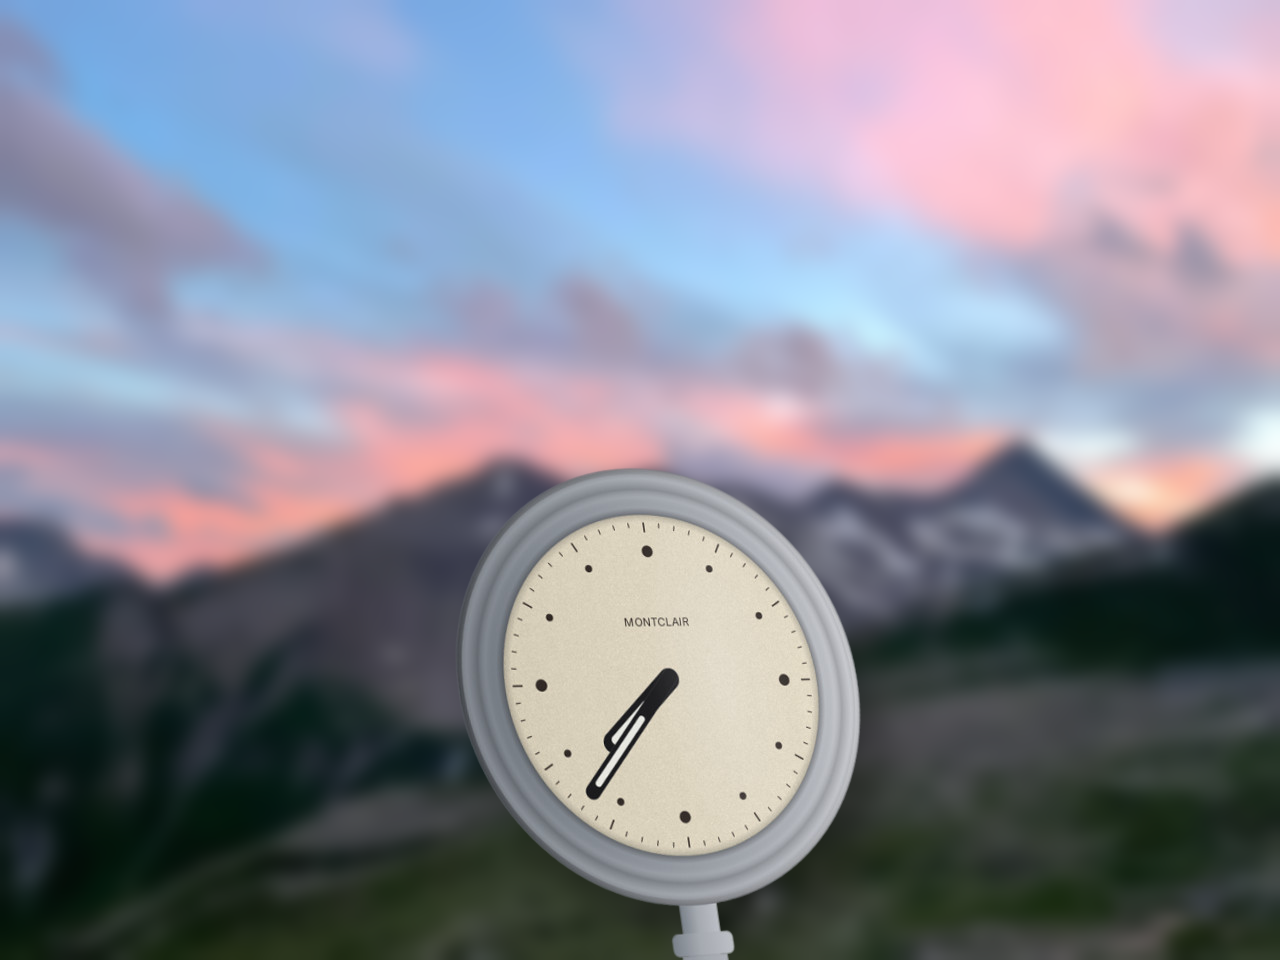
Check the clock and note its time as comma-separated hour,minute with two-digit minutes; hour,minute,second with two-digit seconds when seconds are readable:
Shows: 7,37
